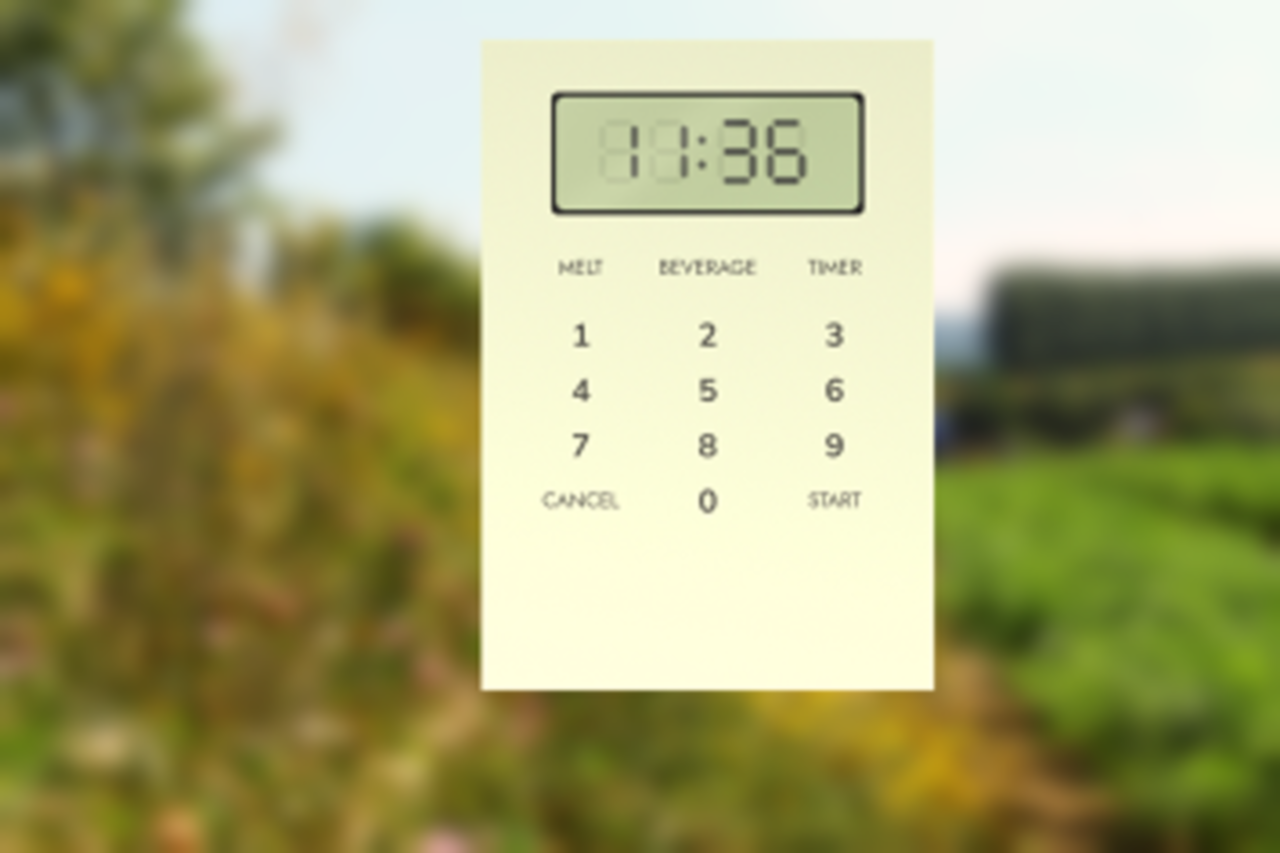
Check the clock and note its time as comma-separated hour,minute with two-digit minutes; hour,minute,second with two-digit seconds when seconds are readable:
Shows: 11,36
